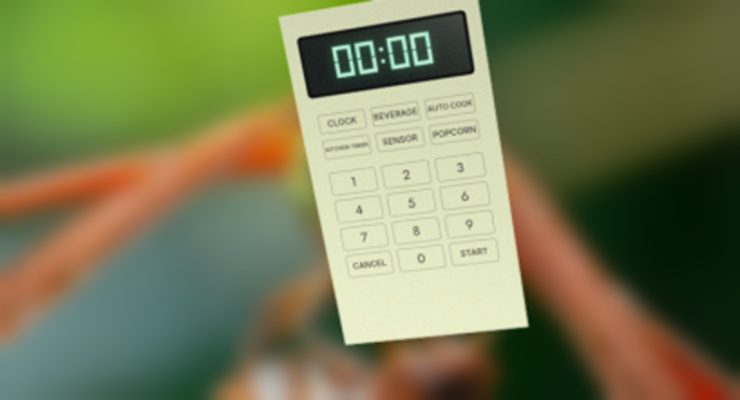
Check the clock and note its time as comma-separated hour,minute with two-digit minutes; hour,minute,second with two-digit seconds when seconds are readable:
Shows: 0,00
